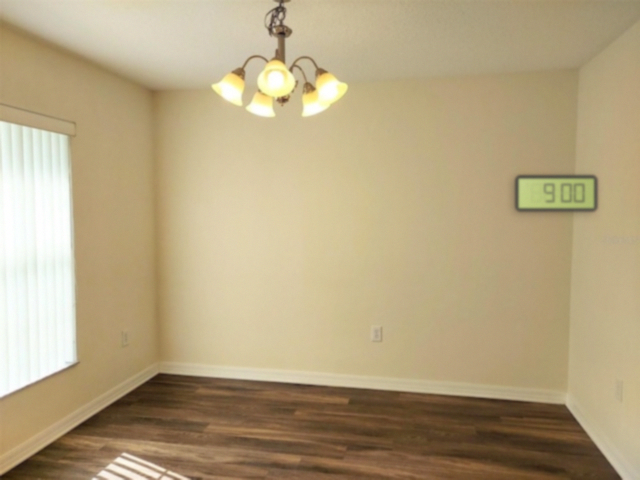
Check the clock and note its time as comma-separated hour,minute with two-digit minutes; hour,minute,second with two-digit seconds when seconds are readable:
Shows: 9,00
